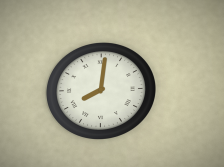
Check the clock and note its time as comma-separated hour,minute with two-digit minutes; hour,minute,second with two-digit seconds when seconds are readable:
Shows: 8,01
